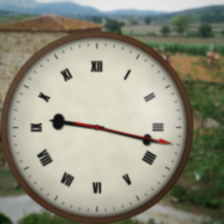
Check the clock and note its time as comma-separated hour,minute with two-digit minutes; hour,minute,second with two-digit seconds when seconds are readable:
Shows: 9,17,17
